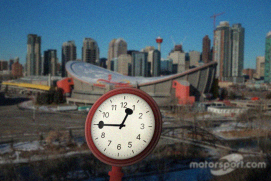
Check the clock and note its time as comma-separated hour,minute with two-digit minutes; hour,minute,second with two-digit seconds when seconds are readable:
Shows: 12,45
